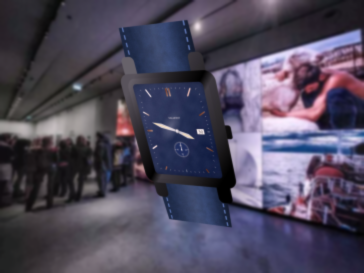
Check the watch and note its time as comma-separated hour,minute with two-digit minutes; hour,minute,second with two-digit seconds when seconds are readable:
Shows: 3,48
